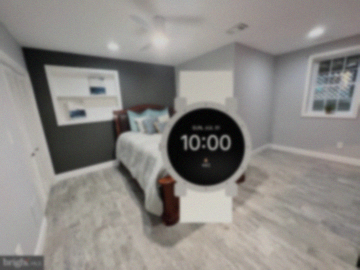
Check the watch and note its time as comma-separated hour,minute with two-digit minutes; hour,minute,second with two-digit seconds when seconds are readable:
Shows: 10,00
